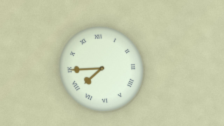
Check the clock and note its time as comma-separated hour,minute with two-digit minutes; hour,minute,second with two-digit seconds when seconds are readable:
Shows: 7,45
